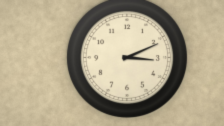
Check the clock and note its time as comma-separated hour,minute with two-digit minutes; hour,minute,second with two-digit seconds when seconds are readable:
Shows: 3,11
